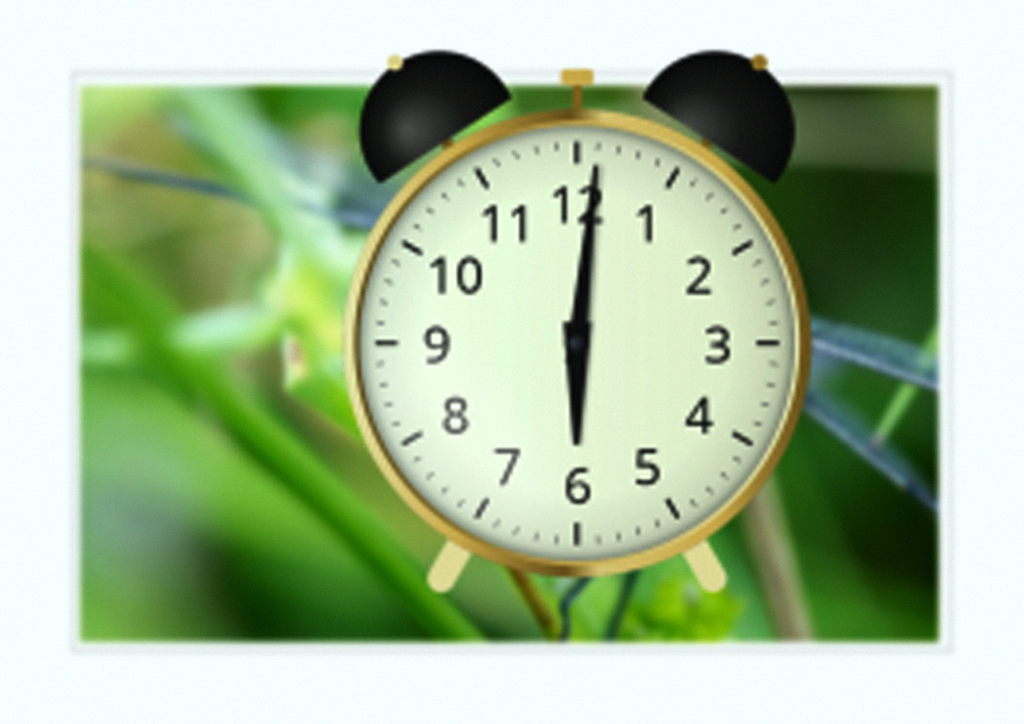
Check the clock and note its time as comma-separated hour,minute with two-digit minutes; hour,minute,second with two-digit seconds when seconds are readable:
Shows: 6,01
